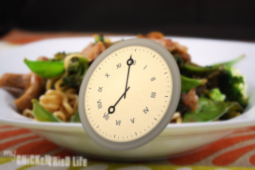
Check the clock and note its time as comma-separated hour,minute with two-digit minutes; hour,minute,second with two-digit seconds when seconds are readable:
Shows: 6,59
